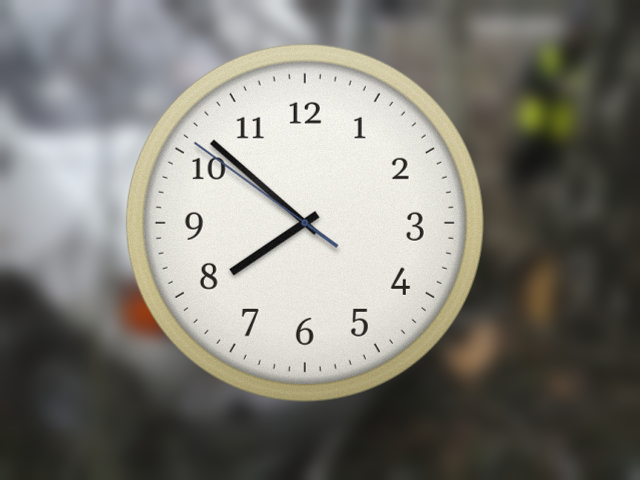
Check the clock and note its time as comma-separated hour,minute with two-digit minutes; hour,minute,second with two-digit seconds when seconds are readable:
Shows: 7,51,51
